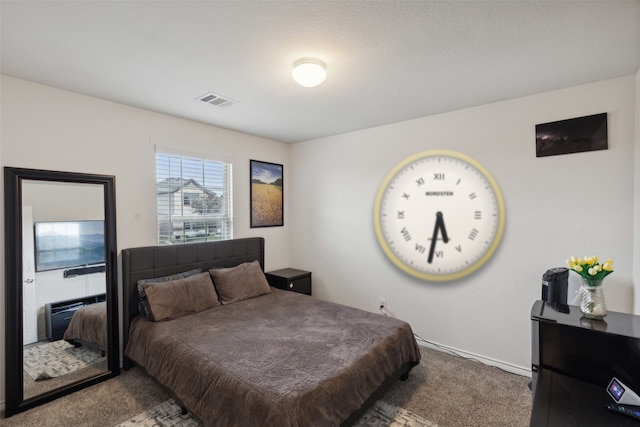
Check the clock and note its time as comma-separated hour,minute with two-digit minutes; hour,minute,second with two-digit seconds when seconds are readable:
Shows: 5,32
